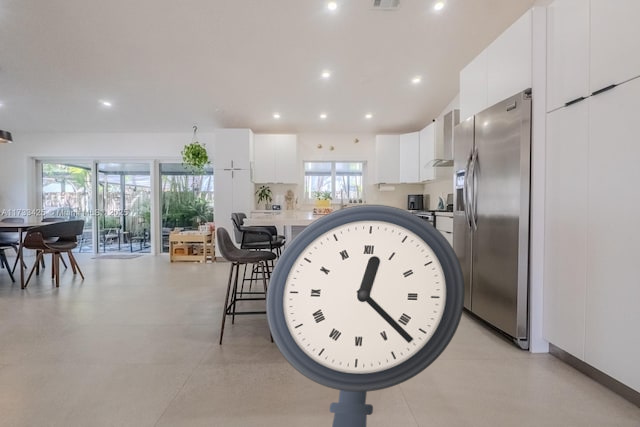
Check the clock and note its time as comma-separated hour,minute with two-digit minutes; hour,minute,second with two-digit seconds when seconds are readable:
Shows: 12,22
